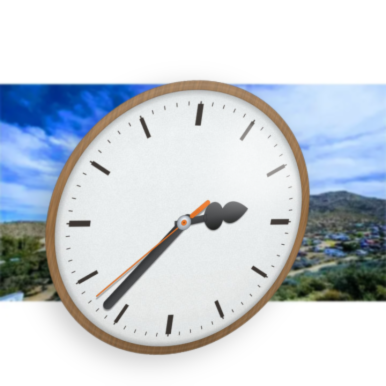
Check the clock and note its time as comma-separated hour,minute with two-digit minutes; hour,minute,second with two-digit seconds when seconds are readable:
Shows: 2,36,38
